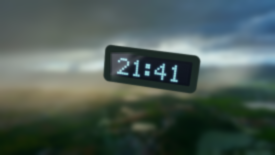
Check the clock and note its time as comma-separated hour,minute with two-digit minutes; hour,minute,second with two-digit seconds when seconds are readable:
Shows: 21,41
